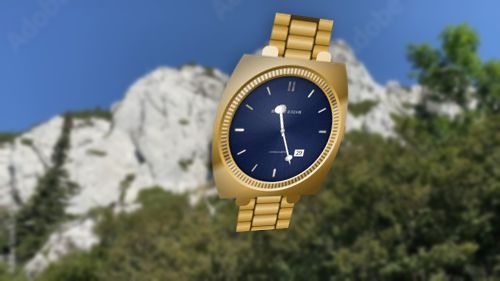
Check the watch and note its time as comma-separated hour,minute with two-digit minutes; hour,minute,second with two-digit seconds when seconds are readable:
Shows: 11,26
